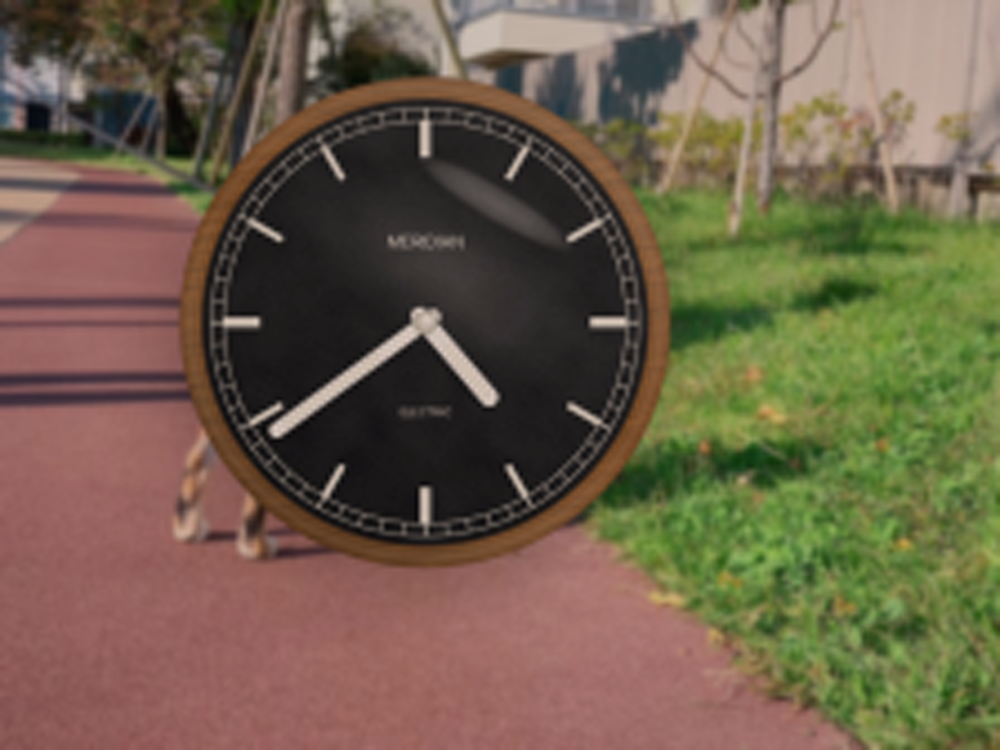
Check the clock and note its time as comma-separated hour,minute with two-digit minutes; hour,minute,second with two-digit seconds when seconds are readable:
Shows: 4,39
